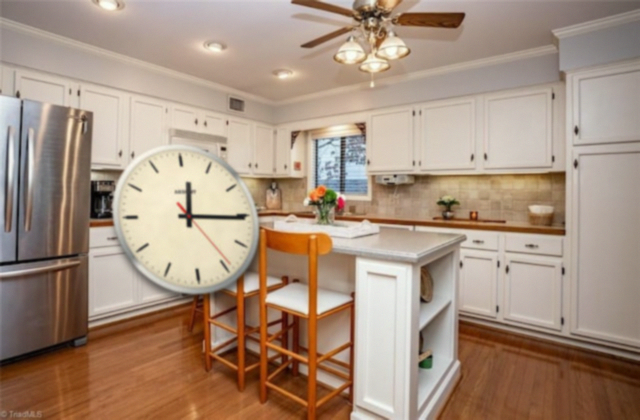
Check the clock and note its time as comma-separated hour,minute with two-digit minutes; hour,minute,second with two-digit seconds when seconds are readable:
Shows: 12,15,24
